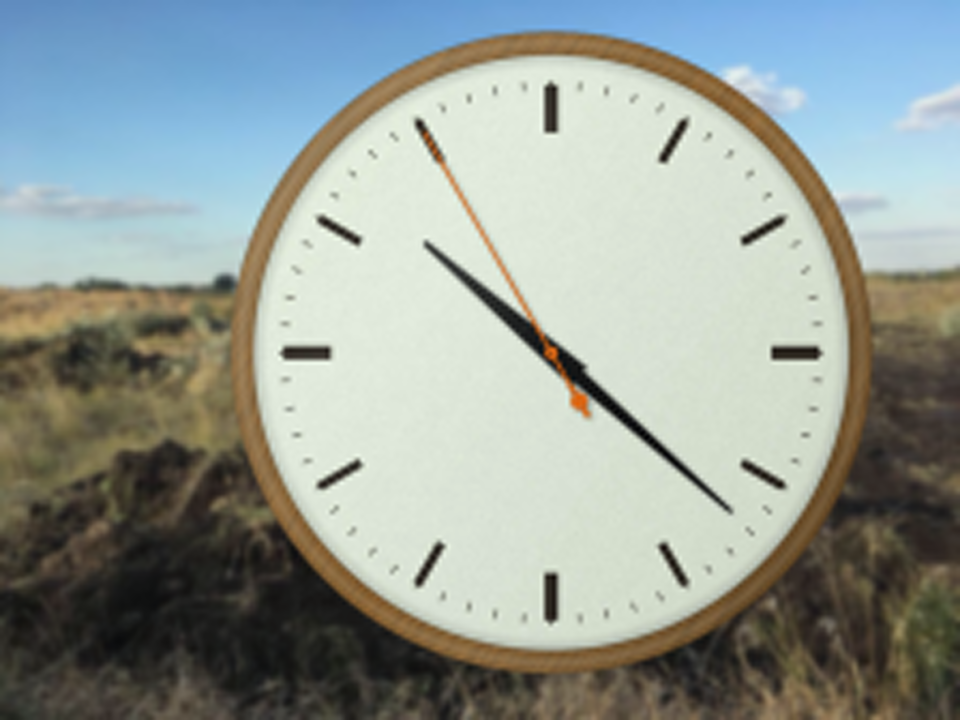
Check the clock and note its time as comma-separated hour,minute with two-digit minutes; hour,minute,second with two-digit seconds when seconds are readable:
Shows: 10,21,55
